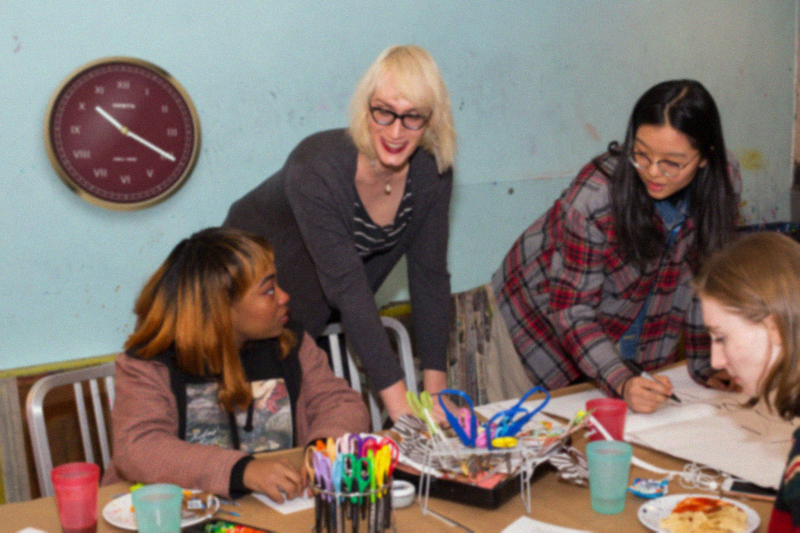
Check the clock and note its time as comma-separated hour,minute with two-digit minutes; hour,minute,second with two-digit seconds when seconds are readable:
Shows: 10,20
